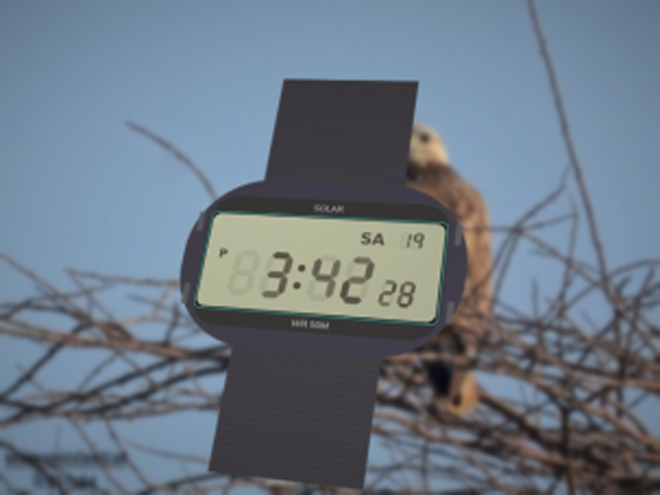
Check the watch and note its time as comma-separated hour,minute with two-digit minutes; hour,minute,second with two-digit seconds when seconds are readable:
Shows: 3,42,28
